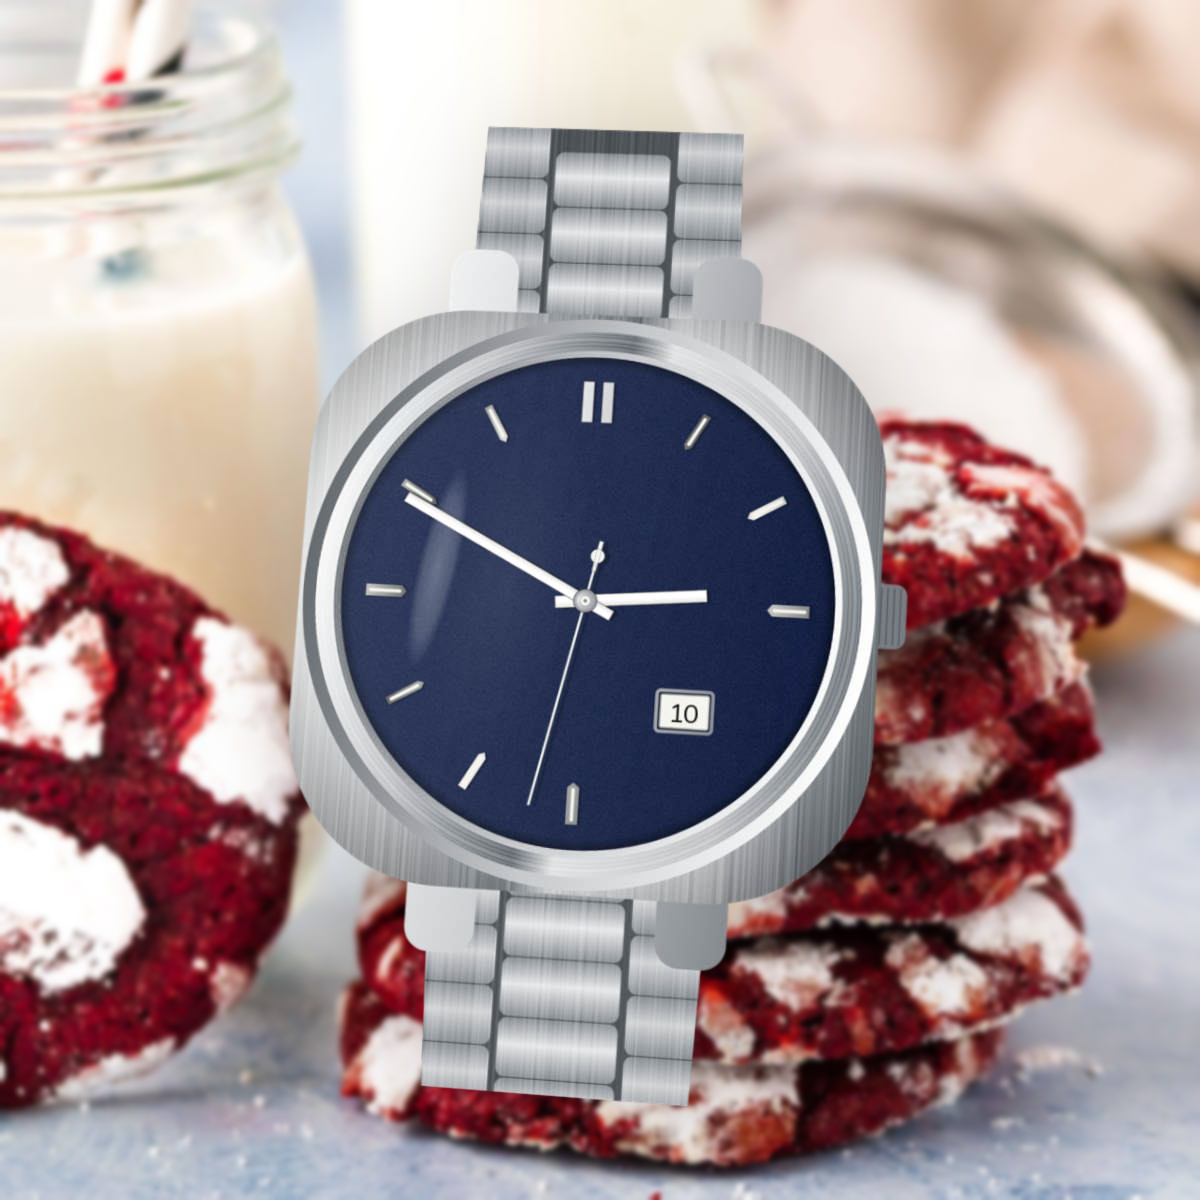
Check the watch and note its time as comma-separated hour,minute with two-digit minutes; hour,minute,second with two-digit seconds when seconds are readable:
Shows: 2,49,32
